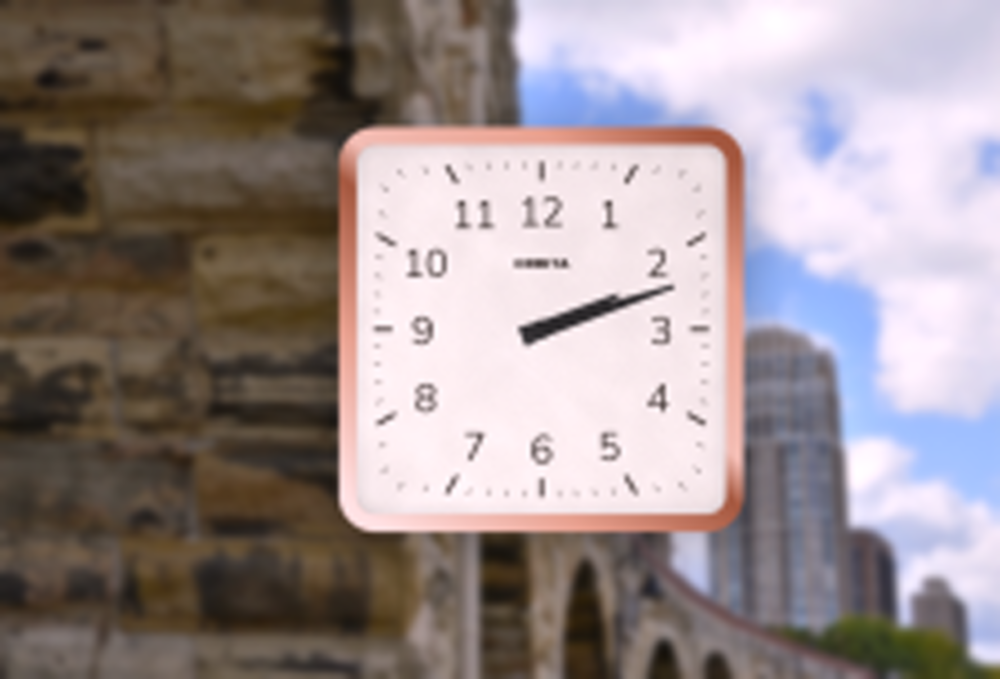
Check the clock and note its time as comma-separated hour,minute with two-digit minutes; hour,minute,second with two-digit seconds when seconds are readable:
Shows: 2,12
